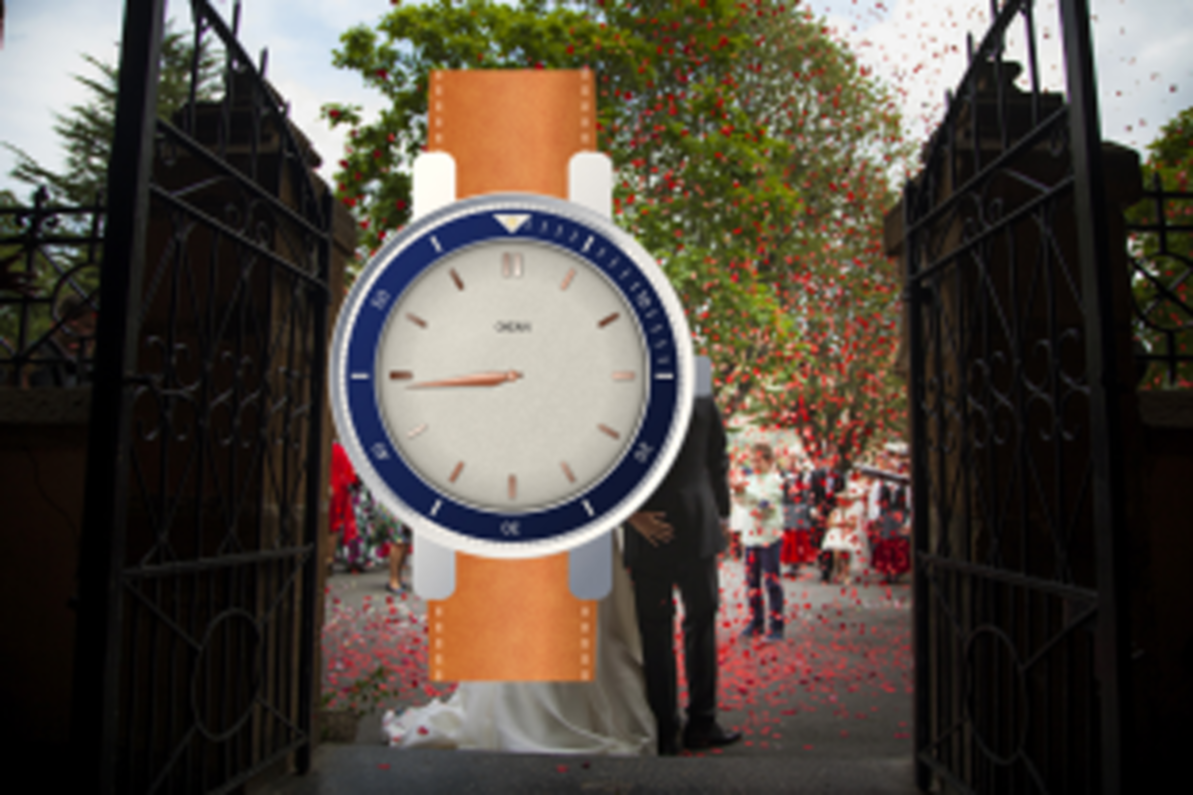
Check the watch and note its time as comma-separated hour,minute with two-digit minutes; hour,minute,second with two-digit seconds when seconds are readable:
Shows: 8,44
